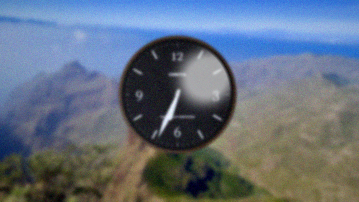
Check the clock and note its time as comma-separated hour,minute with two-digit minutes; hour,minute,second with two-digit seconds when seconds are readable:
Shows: 6,34
